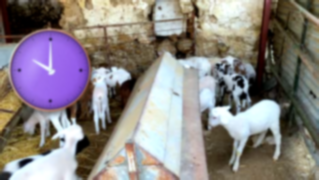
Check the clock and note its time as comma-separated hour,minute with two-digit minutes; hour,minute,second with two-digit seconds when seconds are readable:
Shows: 10,00
